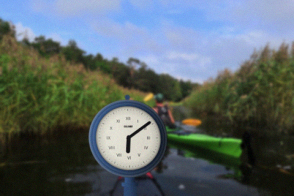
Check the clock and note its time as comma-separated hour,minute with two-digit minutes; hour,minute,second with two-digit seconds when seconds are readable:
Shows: 6,09
